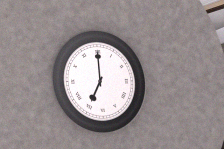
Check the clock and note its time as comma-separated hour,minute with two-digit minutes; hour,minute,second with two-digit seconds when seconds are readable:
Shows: 7,00
